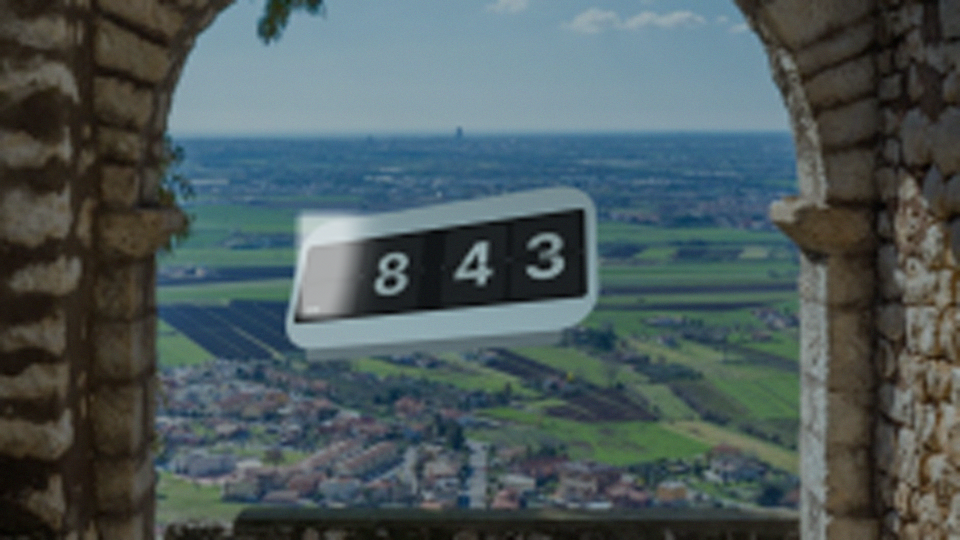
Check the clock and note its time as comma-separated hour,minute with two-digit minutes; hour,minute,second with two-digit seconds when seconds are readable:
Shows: 8,43
